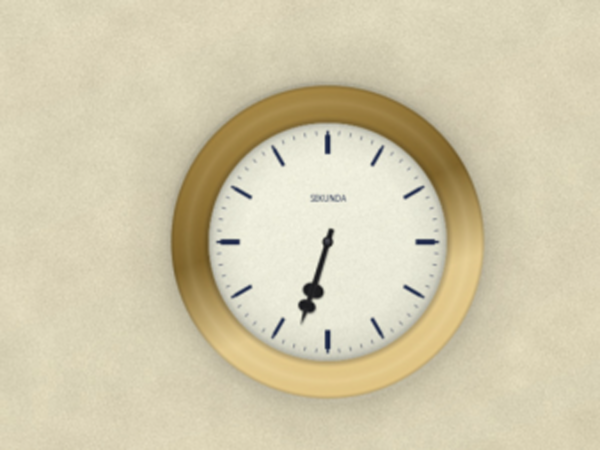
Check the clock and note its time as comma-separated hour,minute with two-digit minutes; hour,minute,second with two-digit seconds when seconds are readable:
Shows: 6,33
